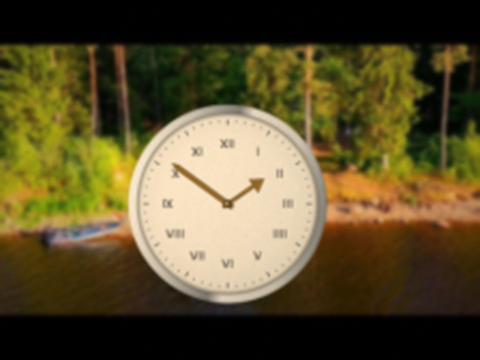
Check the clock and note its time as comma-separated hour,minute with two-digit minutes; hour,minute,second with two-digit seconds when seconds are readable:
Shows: 1,51
